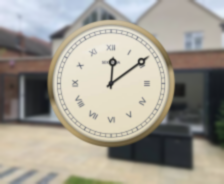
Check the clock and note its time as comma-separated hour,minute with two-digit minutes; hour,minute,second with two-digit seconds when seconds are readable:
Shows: 12,09
